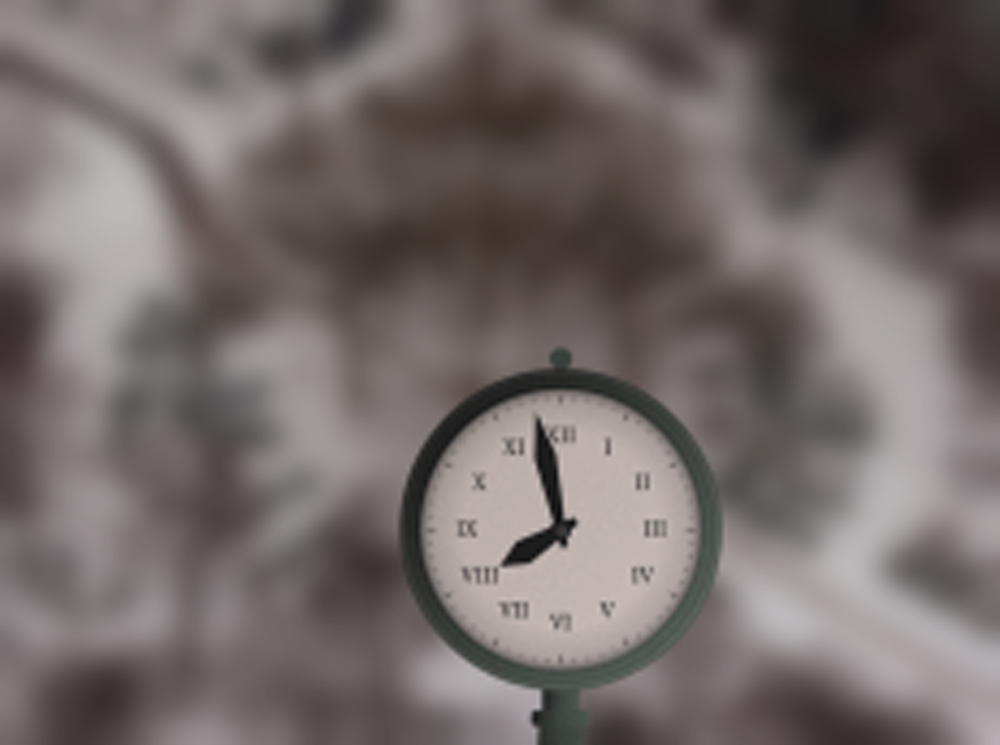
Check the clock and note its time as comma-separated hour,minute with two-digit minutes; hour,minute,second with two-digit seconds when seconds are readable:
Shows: 7,58
